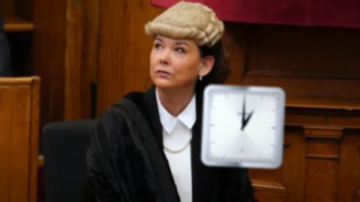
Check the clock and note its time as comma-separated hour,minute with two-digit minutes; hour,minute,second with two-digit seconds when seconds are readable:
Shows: 1,00
